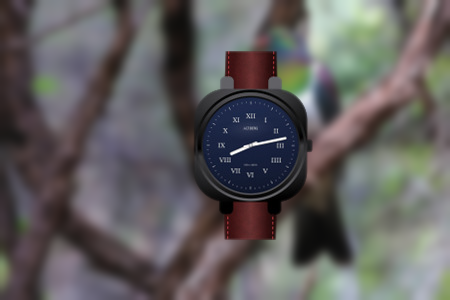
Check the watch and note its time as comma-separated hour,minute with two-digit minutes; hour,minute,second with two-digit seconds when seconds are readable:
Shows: 8,13
